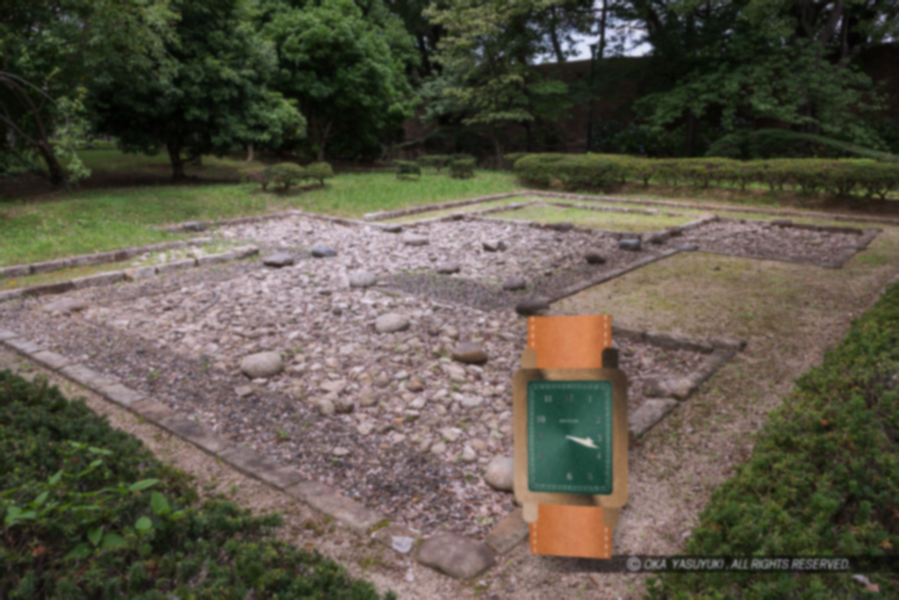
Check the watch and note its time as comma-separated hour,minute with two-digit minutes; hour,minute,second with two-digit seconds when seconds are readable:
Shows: 3,18
